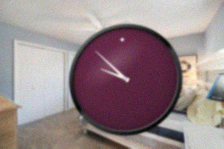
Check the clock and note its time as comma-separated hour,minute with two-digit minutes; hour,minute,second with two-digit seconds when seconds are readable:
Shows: 9,53
